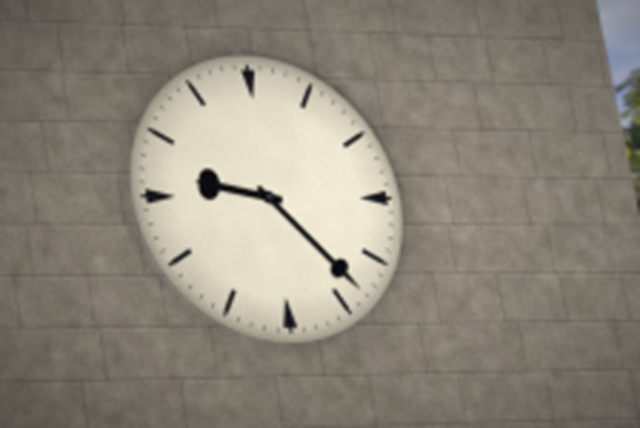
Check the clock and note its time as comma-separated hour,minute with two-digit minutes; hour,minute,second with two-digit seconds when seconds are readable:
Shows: 9,23
